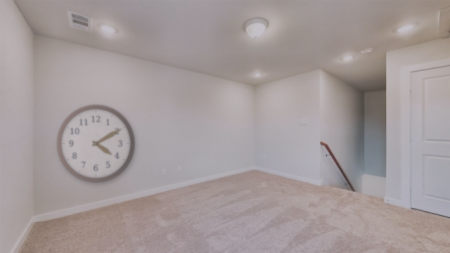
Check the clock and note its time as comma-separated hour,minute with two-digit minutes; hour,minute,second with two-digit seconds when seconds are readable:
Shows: 4,10
